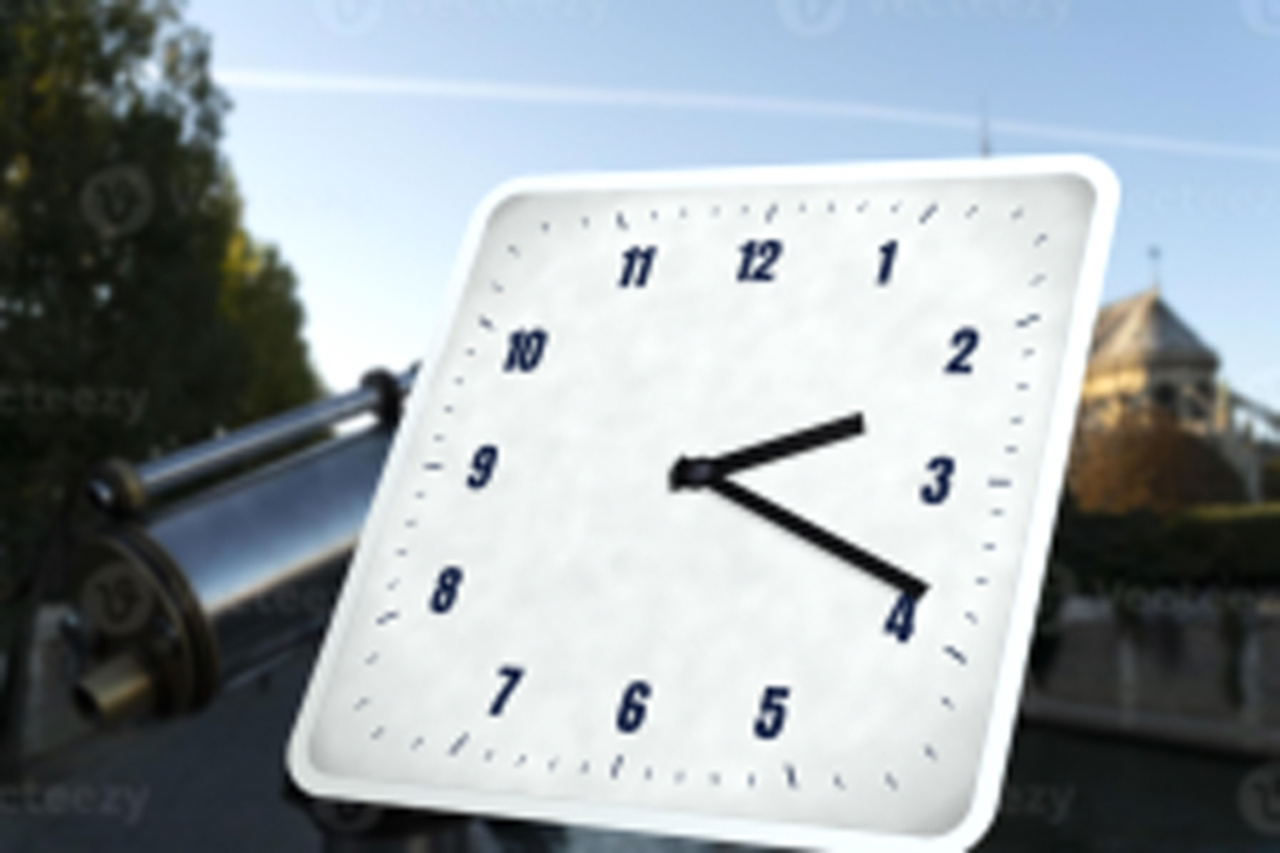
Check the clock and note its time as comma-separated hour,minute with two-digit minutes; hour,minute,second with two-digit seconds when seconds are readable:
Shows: 2,19
